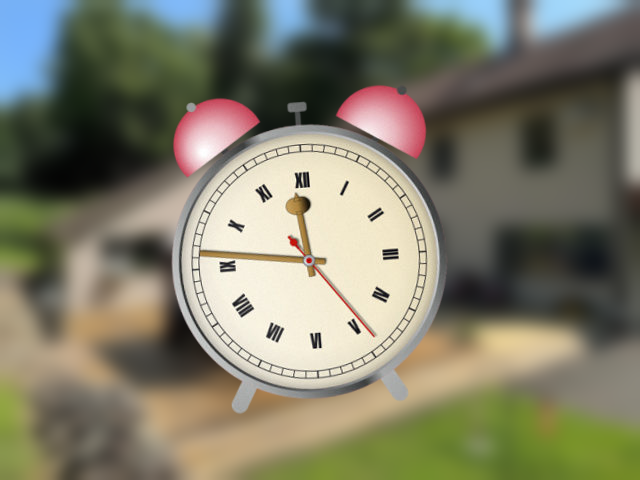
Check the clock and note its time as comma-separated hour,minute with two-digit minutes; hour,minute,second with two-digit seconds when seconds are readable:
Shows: 11,46,24
